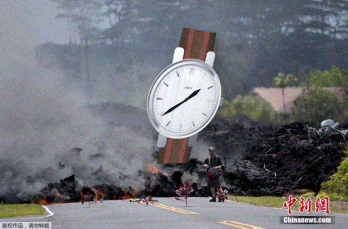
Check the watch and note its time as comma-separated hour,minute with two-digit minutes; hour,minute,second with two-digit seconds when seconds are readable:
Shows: 1,39
